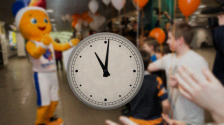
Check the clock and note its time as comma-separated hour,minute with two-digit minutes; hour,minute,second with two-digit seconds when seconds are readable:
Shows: 11,01
